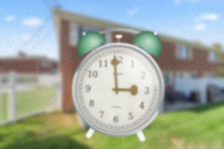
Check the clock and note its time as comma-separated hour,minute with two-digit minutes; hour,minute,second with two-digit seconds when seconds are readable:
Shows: 2,59
